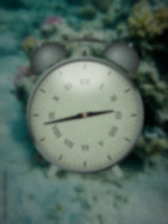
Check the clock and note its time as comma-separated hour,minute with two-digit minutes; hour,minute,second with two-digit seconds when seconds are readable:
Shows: 2,43
